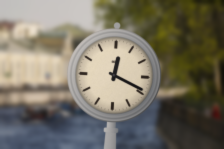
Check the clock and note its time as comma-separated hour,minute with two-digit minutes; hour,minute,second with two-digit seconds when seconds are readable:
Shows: 12,19
